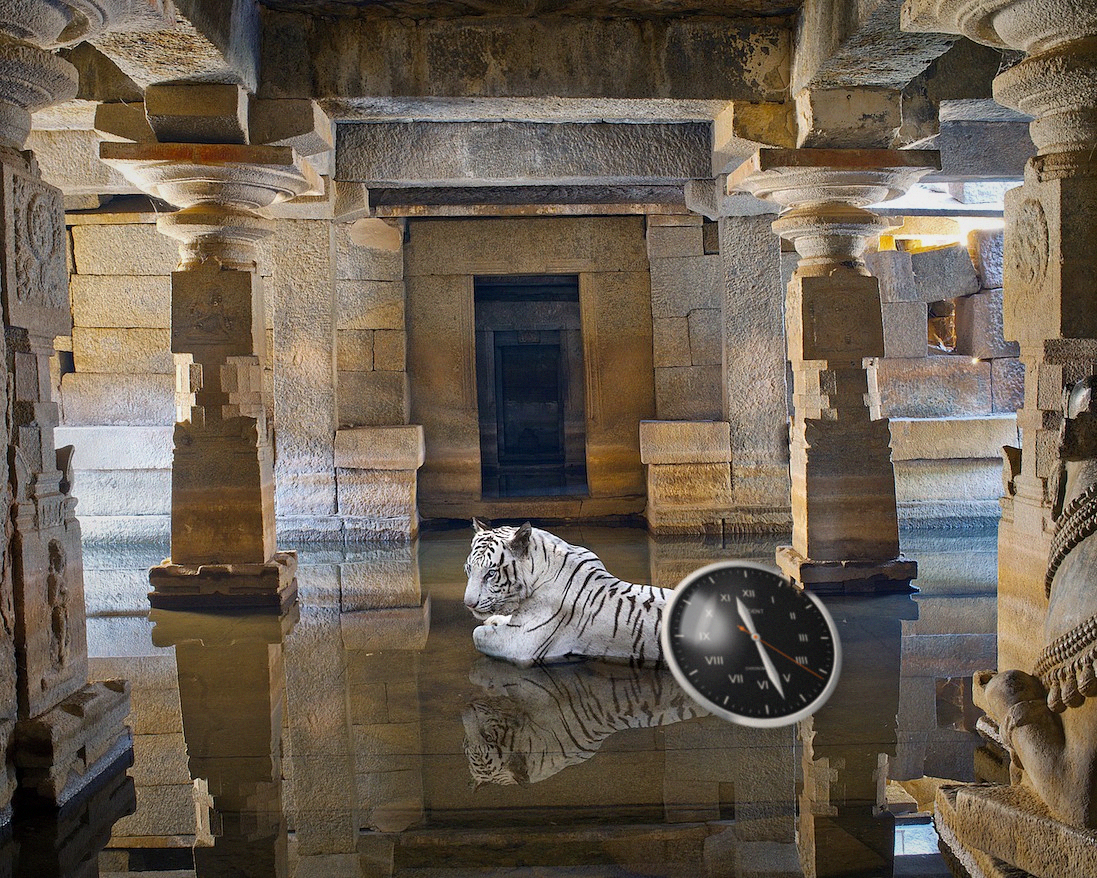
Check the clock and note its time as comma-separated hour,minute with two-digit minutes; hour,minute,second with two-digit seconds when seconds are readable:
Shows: 11,27,21
